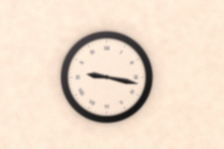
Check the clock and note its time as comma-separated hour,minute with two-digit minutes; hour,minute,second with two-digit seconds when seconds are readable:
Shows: 9,17
